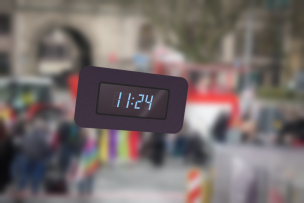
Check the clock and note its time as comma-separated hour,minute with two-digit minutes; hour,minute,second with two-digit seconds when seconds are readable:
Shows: 11,24
